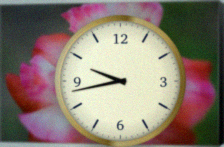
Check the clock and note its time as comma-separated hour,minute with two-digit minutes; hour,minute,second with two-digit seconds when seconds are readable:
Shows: 9,43
